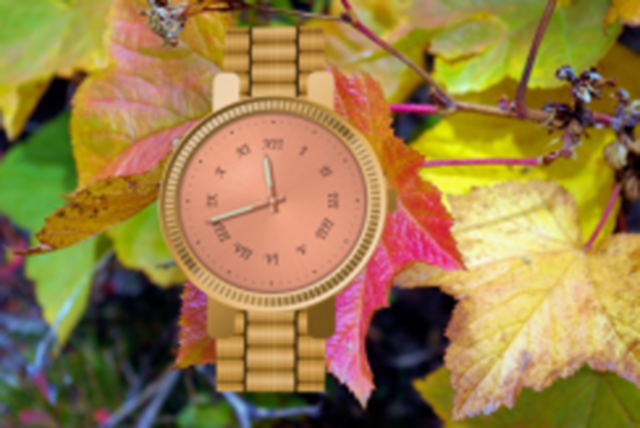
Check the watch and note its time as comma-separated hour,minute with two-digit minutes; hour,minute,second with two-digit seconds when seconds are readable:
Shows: 11,42
